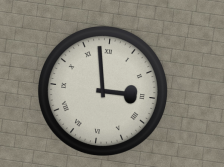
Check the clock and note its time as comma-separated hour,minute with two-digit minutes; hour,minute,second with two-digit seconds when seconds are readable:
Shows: 2,58
